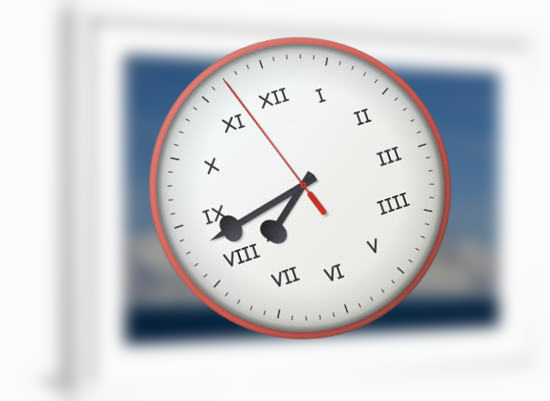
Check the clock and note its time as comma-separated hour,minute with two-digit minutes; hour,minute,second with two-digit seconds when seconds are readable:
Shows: 7,42,57
